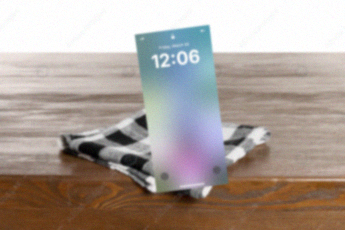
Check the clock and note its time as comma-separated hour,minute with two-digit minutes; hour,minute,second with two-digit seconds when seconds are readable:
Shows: 12,06
